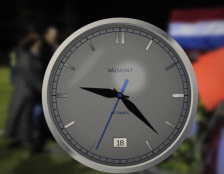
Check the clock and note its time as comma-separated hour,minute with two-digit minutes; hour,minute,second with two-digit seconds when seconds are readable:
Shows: 9,22,34
